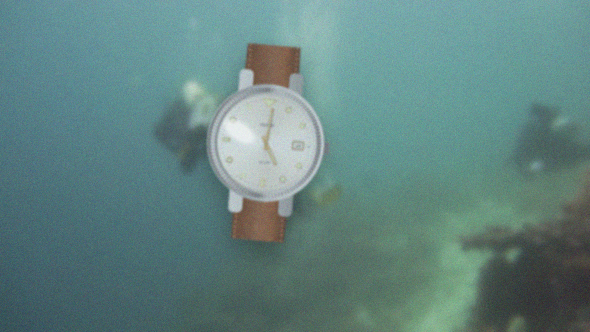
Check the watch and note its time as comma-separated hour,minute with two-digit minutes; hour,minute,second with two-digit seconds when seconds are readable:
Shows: 5,01
